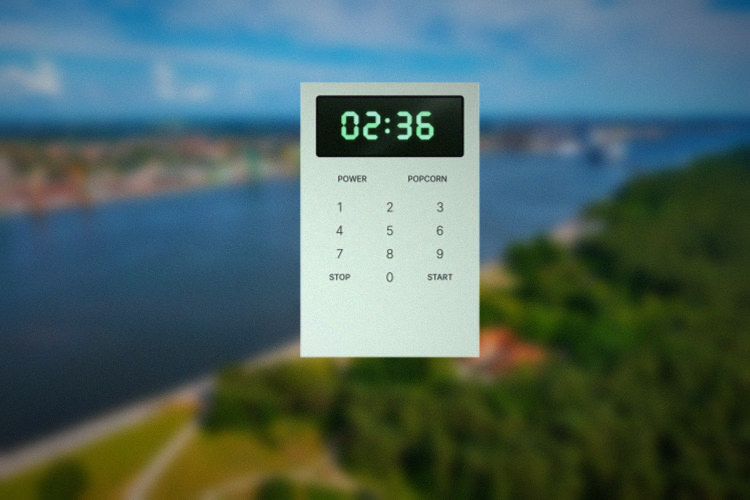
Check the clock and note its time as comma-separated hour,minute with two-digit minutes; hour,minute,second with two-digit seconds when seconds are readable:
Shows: 2,36
